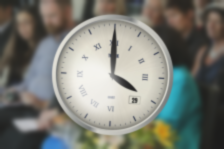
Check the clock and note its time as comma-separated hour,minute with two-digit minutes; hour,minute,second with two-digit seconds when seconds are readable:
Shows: 4,00
